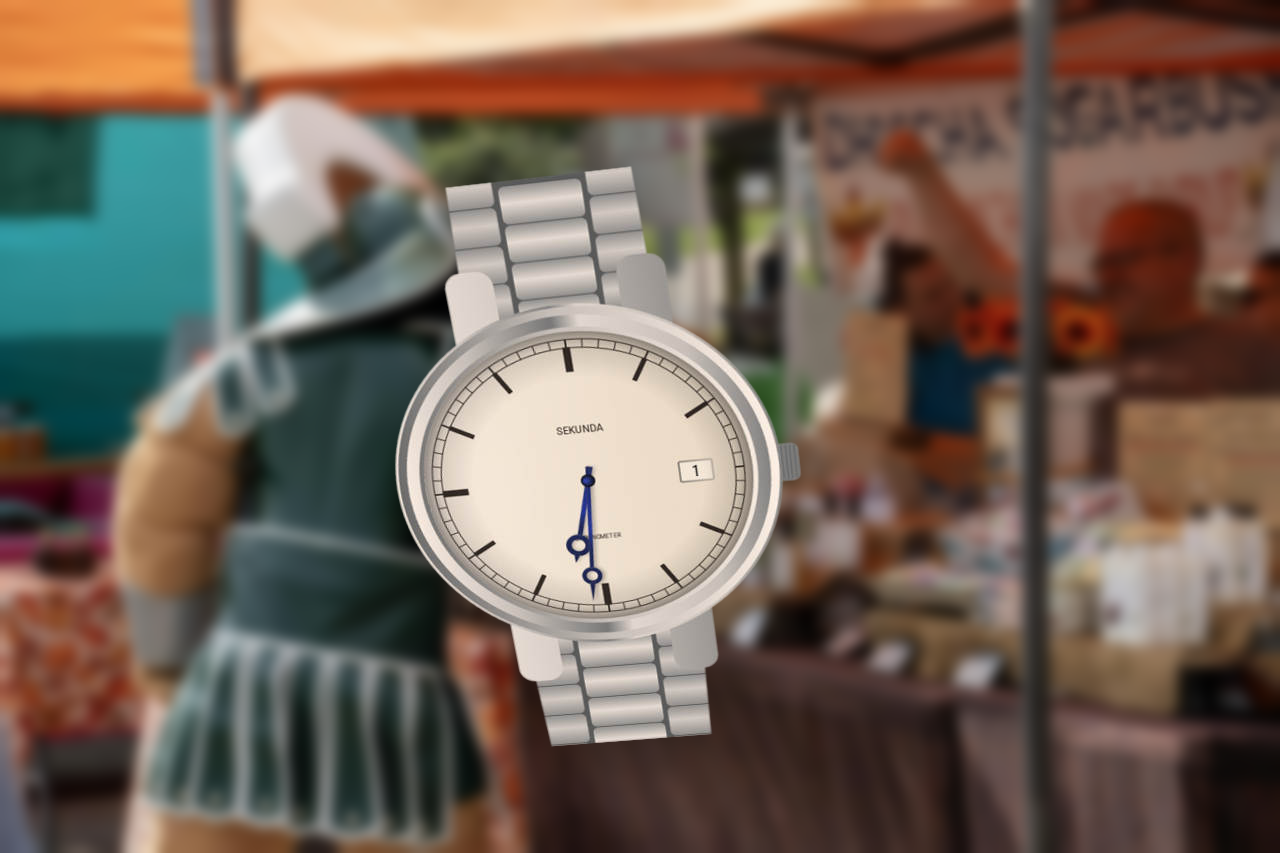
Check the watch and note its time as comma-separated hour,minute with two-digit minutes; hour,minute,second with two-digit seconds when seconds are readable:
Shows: 6,31
